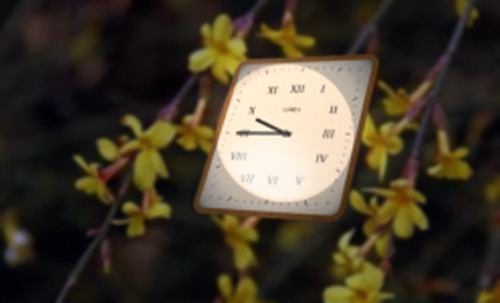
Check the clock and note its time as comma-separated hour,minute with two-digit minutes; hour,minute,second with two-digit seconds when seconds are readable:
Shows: 9,45
